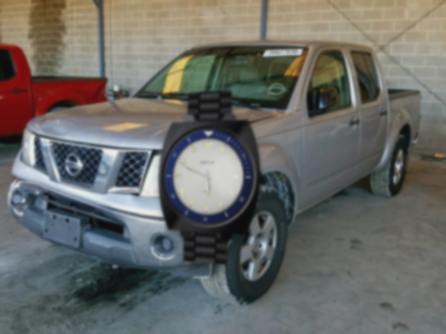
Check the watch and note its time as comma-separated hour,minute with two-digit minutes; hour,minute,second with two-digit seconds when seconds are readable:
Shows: 5,49
